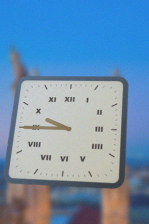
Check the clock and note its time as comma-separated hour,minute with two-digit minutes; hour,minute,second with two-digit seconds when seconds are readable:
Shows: 9,45
